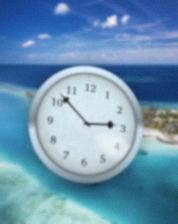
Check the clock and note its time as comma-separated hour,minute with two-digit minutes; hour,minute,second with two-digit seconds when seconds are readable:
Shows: 2,52
